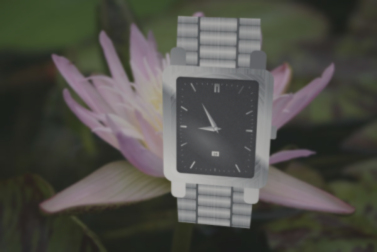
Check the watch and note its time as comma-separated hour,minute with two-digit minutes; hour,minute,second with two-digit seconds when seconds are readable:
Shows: 8,55
